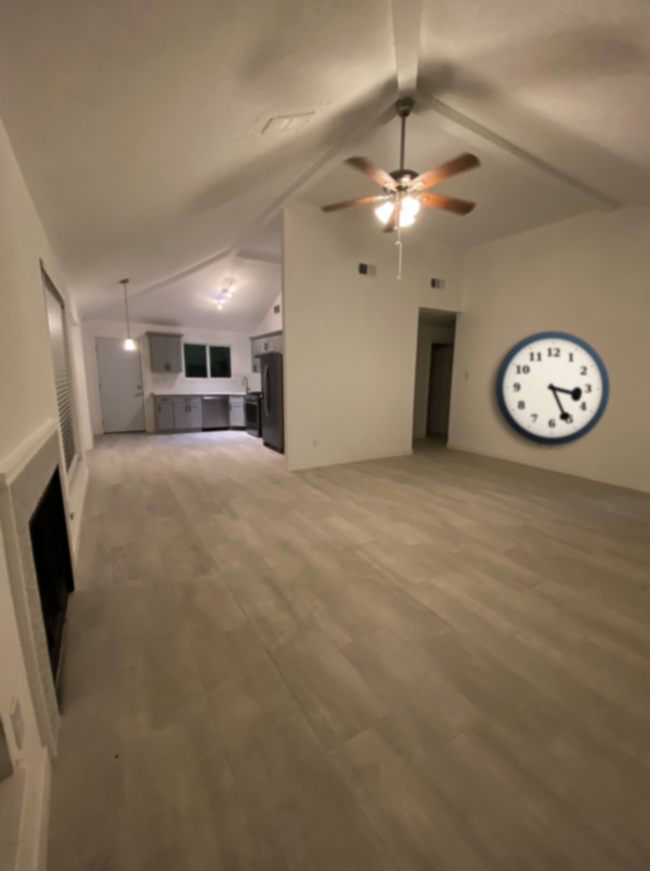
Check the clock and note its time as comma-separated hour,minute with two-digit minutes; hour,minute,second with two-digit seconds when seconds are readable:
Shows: 3,26
